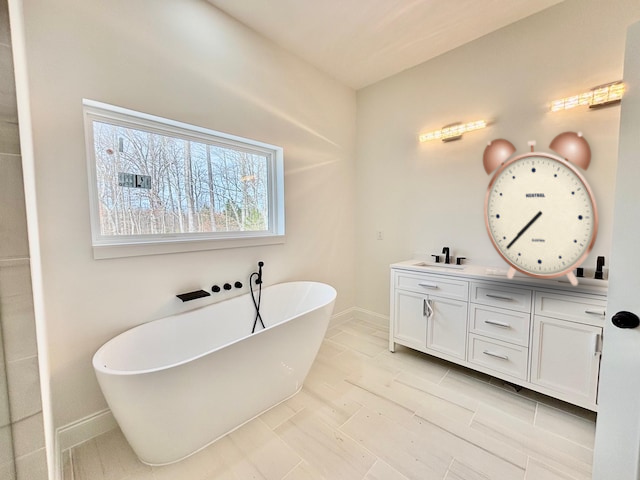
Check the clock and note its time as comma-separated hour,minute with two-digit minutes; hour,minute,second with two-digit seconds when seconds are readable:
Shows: 7,38
